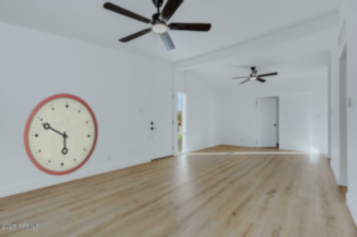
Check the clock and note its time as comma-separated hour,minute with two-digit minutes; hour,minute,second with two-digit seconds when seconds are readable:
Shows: 5,49
